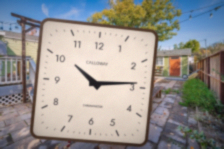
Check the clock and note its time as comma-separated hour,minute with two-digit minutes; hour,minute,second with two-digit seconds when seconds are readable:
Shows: 10,14
